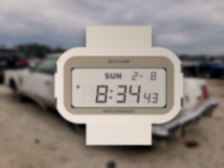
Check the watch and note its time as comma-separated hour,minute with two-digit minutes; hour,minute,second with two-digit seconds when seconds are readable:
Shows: 8,34
